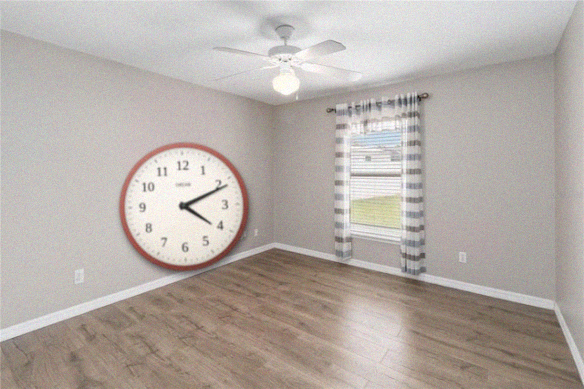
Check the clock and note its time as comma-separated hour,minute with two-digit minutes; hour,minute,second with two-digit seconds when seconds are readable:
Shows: 4,11
